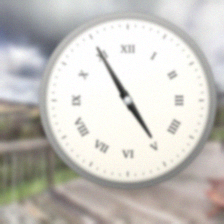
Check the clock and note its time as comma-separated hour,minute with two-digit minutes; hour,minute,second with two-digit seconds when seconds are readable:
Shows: 4,55
